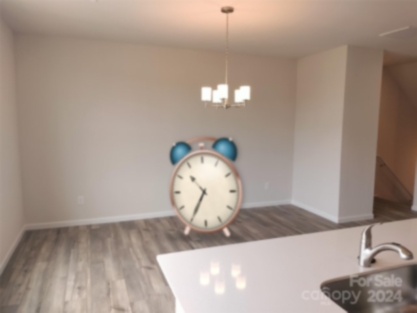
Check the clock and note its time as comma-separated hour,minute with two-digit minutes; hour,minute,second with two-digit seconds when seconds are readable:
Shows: 10,35
